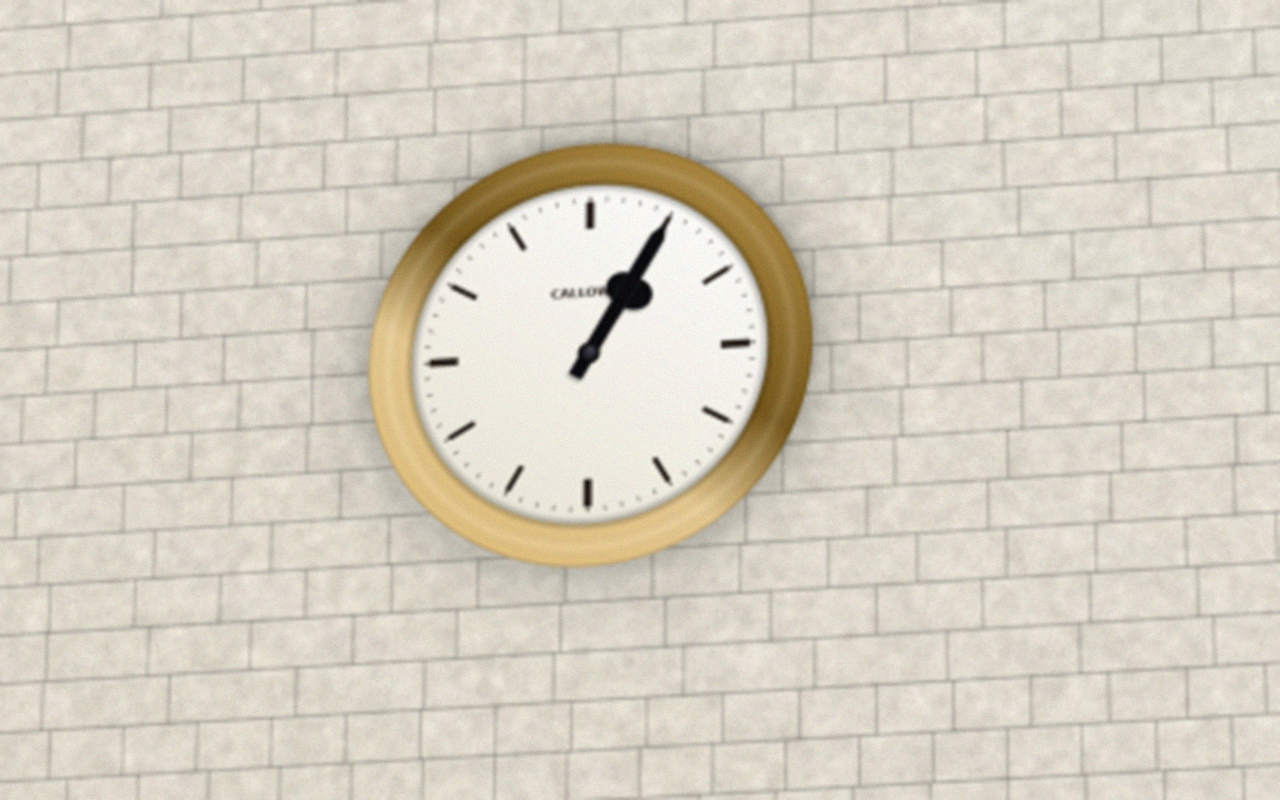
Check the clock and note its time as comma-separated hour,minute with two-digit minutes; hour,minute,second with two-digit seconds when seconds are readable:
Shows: 1,05
